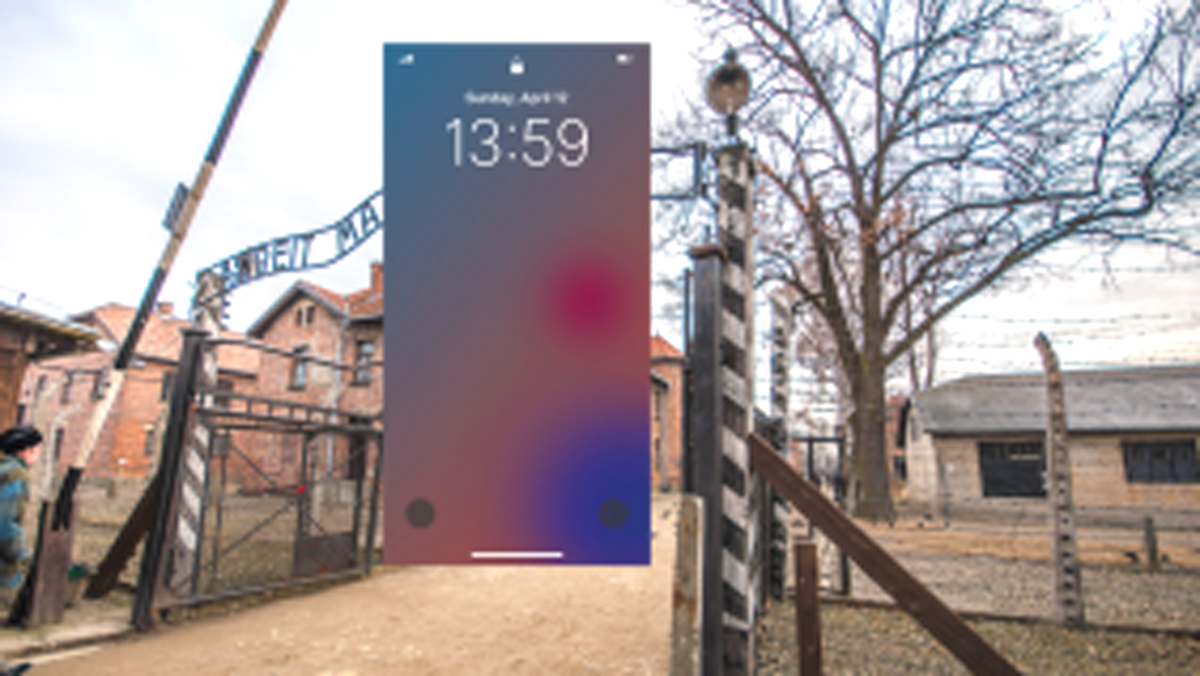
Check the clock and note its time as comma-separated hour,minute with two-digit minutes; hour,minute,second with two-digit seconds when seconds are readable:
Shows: 13,59
